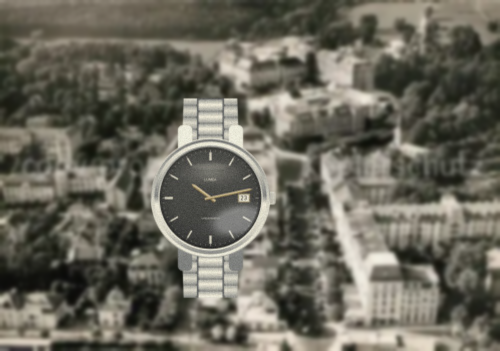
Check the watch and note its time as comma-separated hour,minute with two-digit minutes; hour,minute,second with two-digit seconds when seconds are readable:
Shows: 10,13
